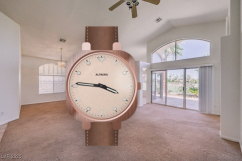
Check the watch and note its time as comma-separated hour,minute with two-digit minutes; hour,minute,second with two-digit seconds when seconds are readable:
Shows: 3,46
